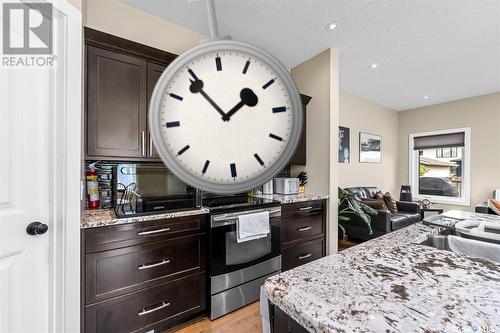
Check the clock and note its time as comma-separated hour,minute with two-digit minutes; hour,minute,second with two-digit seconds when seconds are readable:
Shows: 1,54
